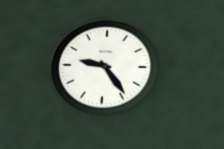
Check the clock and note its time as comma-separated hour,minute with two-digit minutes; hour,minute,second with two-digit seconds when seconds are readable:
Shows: 9,24
